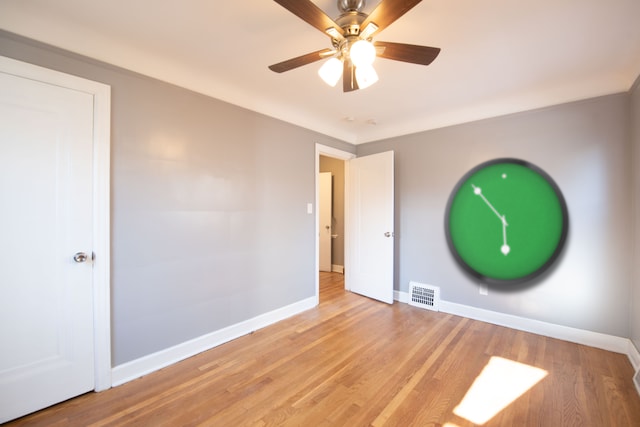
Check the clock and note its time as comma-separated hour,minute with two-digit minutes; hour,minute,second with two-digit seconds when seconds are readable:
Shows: 5,53
